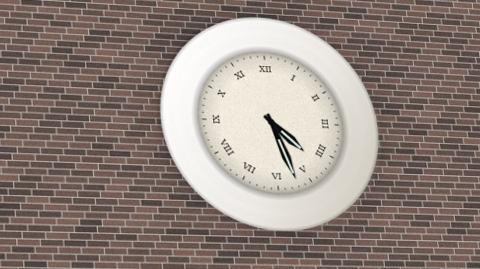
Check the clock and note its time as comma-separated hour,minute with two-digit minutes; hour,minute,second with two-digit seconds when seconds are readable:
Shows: 4,27
